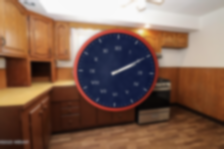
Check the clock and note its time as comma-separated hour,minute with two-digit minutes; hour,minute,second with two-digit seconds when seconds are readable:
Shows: 2,10
